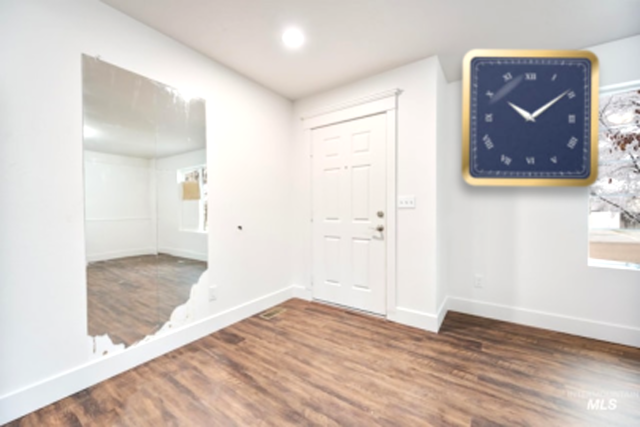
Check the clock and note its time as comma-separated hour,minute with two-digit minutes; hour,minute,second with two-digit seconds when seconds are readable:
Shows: 10,09
